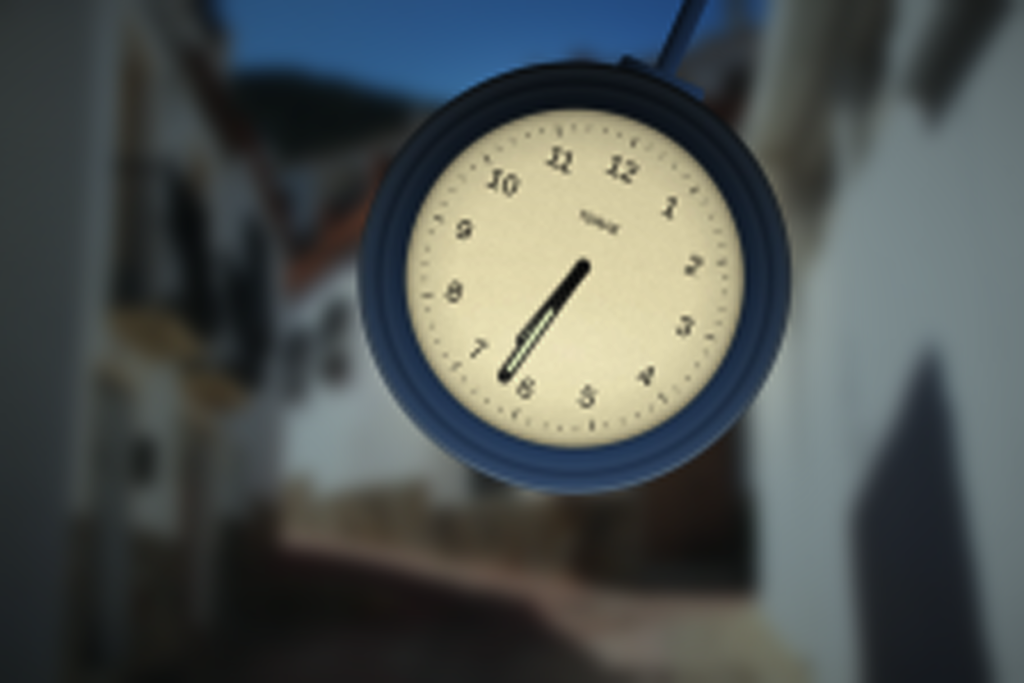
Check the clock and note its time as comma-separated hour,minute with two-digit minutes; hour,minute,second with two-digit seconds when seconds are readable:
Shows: 6,32
